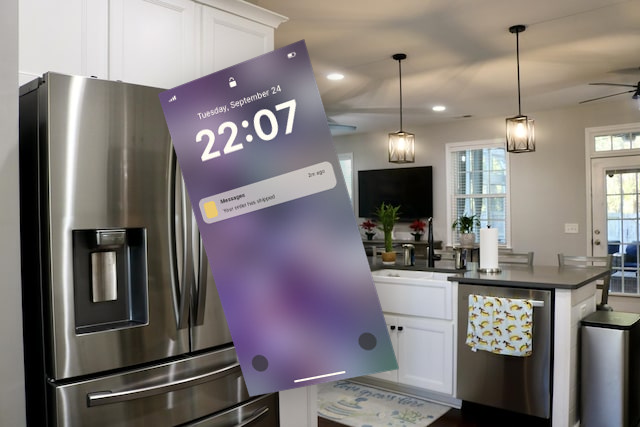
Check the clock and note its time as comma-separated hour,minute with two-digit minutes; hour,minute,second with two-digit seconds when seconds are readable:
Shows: 22,07
